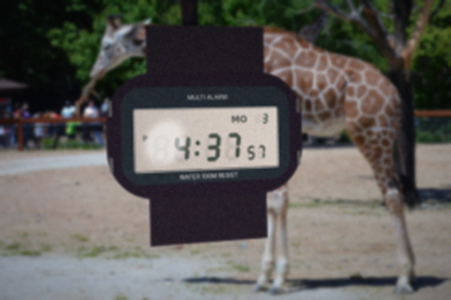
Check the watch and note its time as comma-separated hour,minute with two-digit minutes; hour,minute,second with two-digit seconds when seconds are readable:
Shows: 4,37,57
